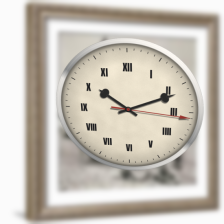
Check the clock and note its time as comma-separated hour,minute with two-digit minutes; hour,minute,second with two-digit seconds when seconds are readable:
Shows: 10,11,16
